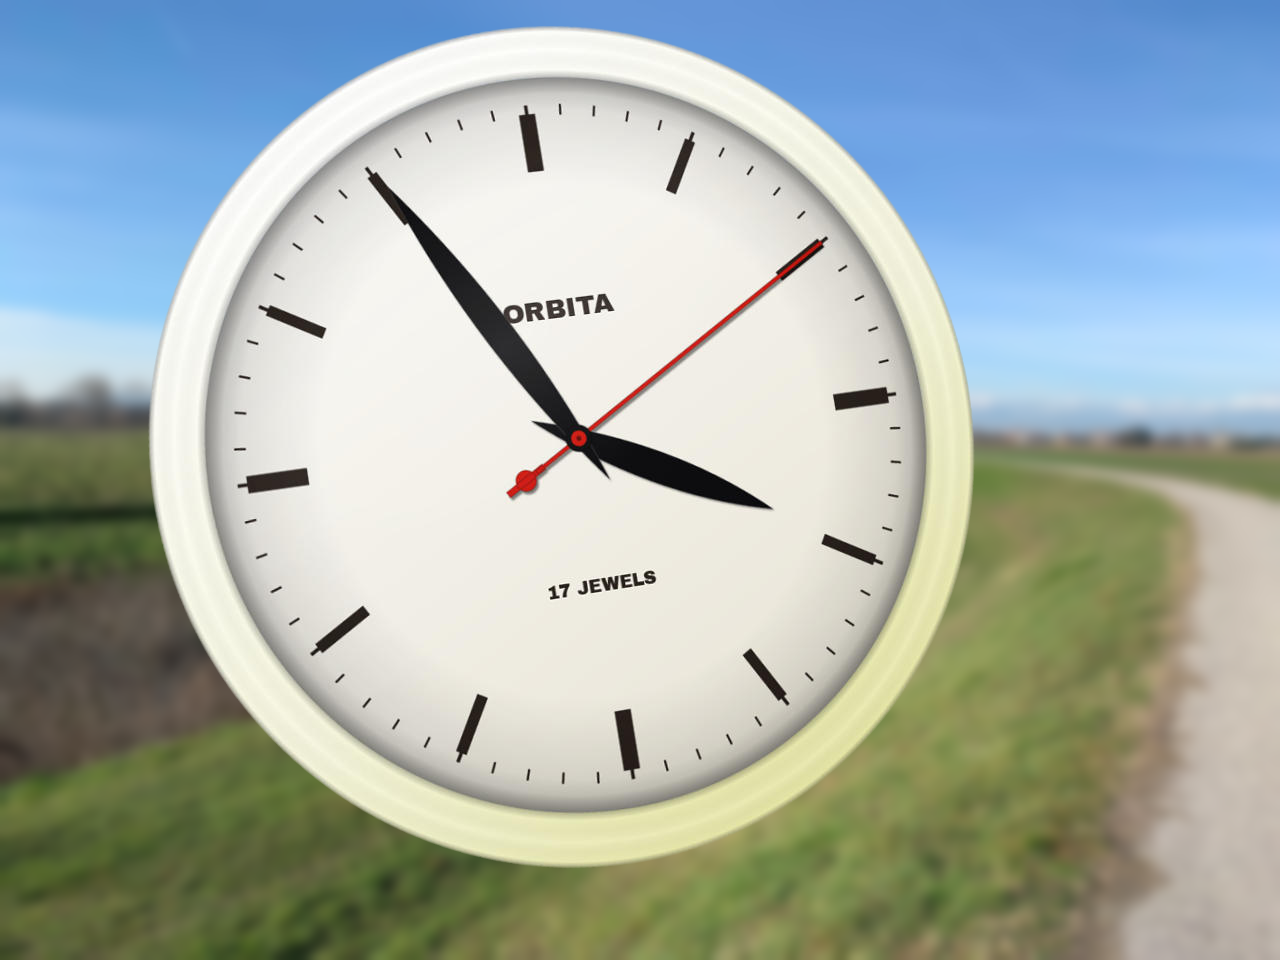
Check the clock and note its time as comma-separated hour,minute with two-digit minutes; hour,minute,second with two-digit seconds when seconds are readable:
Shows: 3,55,10
